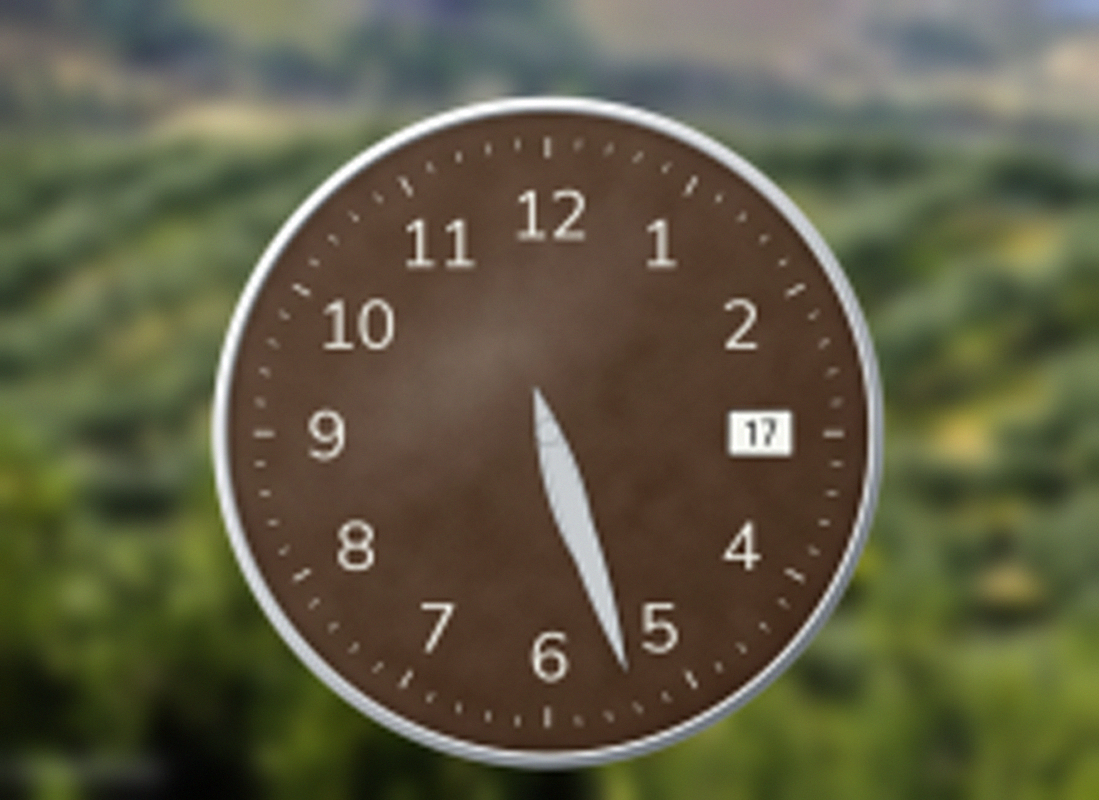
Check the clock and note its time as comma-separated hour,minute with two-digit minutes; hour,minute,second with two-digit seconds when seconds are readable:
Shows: 5,27
